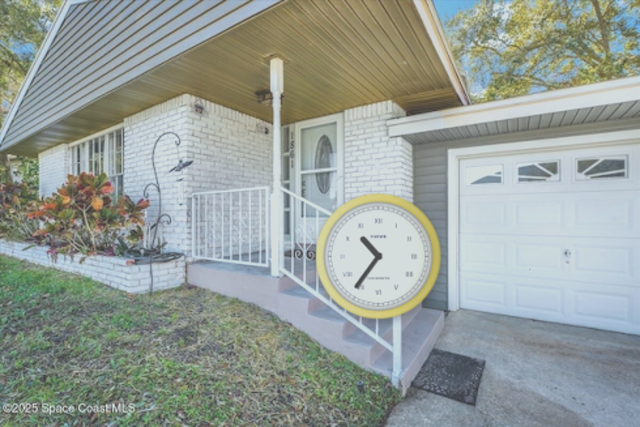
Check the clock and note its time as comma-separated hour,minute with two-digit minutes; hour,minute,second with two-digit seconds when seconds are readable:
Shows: 10,36
